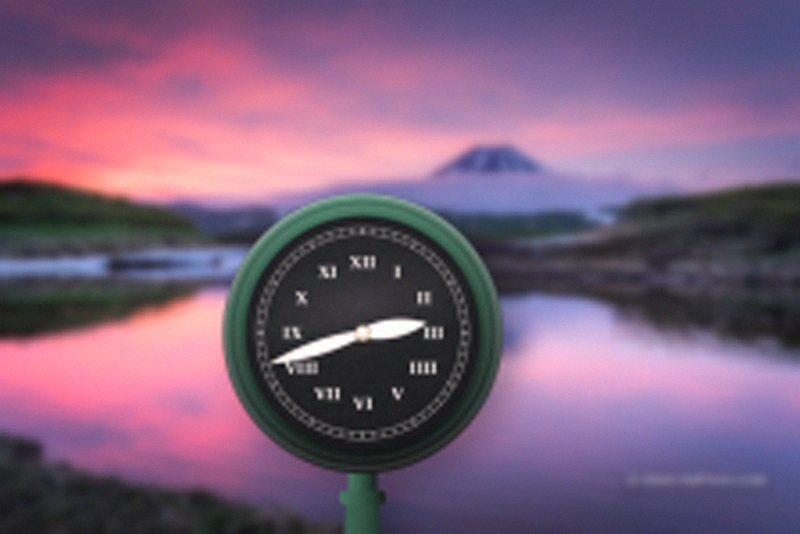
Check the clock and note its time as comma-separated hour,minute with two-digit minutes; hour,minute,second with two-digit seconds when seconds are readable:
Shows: 2,42
